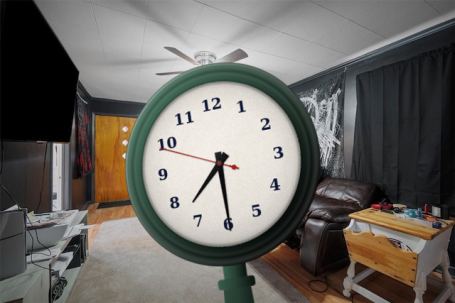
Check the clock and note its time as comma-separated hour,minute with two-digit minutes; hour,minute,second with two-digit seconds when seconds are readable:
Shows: 7,29,49
